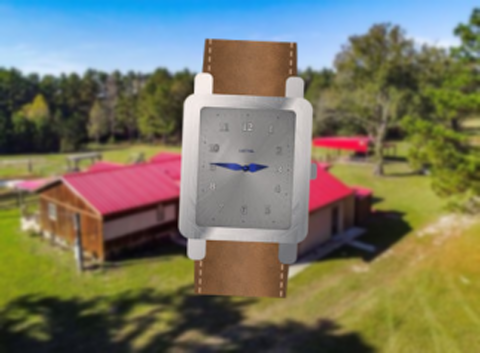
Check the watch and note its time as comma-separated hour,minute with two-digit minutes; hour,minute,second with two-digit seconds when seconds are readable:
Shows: 2,46
